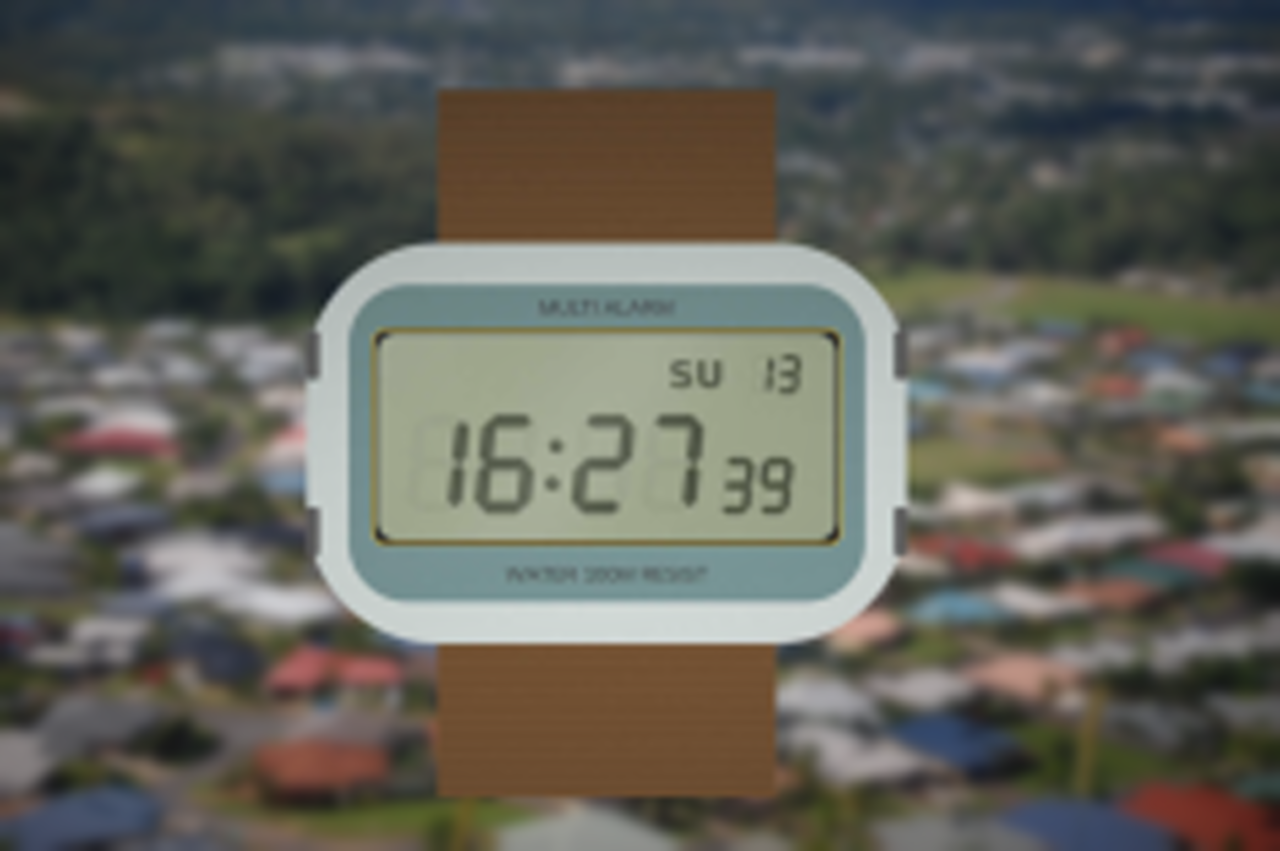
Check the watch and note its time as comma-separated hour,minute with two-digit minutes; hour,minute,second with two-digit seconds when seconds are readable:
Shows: 16,27,39
